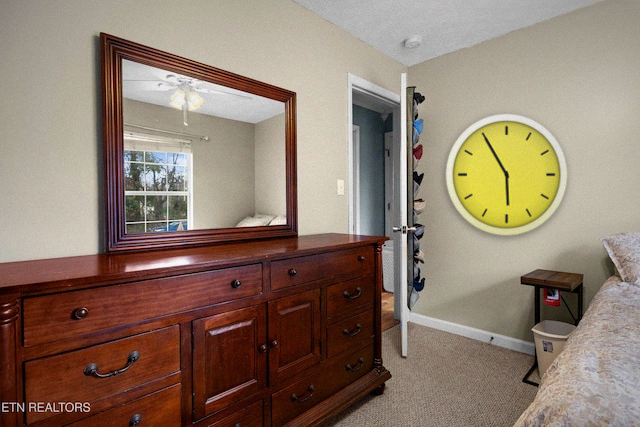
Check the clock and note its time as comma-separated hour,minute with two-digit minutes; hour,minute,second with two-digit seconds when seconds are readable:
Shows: 5,55
